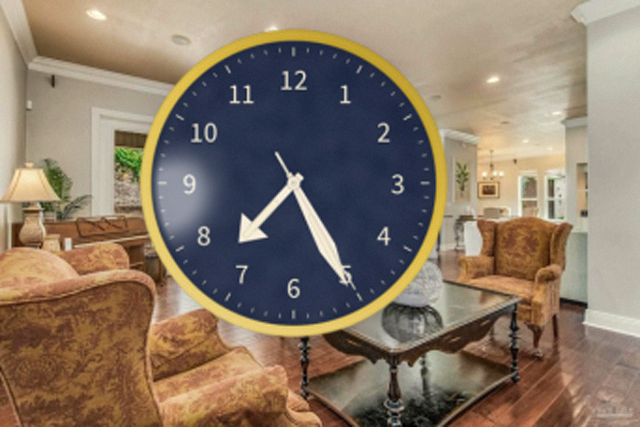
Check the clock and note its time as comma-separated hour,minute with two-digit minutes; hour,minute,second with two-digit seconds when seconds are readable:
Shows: 7,25,25
